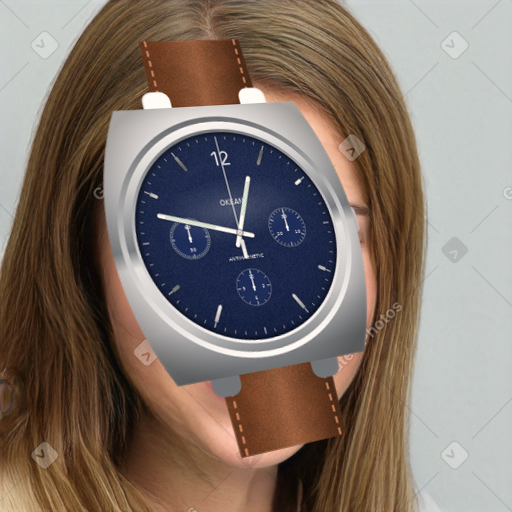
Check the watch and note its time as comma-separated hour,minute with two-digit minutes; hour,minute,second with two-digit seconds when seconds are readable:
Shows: 12,48
